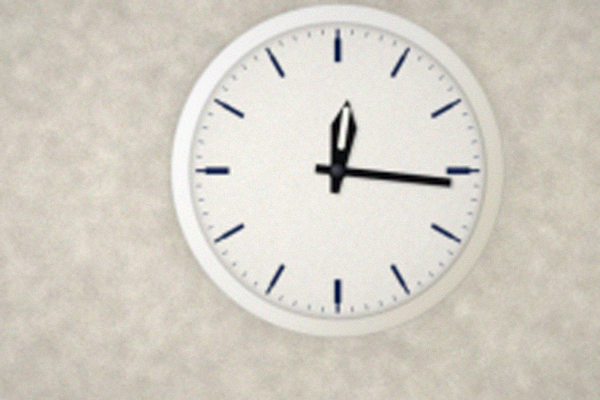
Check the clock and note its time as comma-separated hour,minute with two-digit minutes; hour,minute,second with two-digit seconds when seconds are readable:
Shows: 12,16
